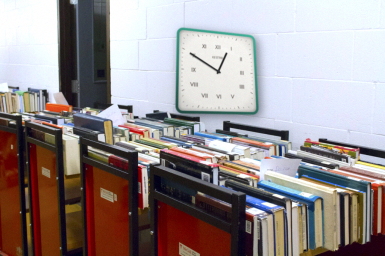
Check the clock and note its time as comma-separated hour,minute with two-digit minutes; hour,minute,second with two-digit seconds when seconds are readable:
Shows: 12,50
